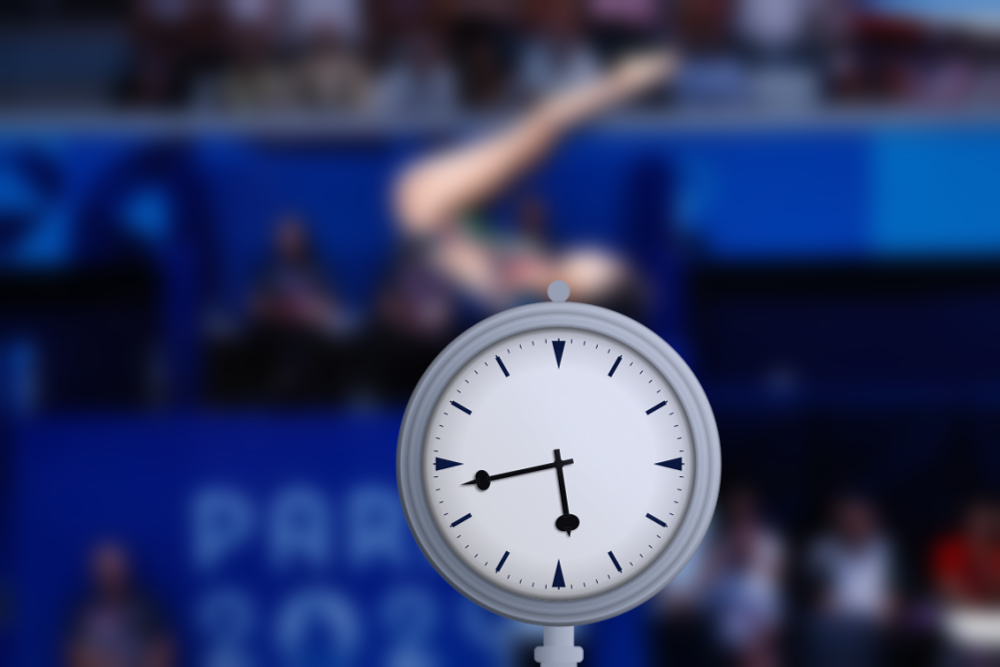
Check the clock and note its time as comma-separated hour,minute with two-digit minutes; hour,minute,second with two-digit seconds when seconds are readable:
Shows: 5,43
